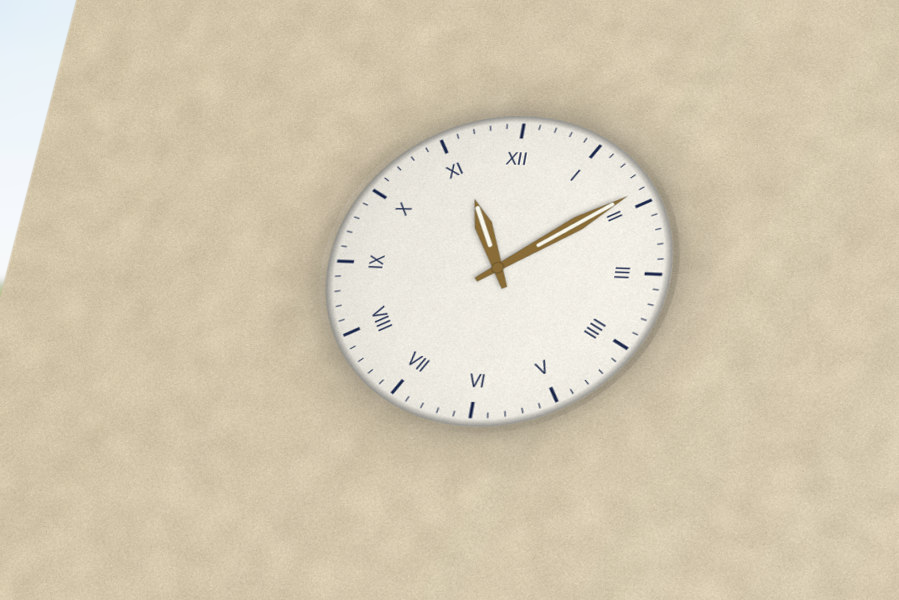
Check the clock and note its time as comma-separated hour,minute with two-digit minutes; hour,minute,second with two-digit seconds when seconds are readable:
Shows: 11,09
